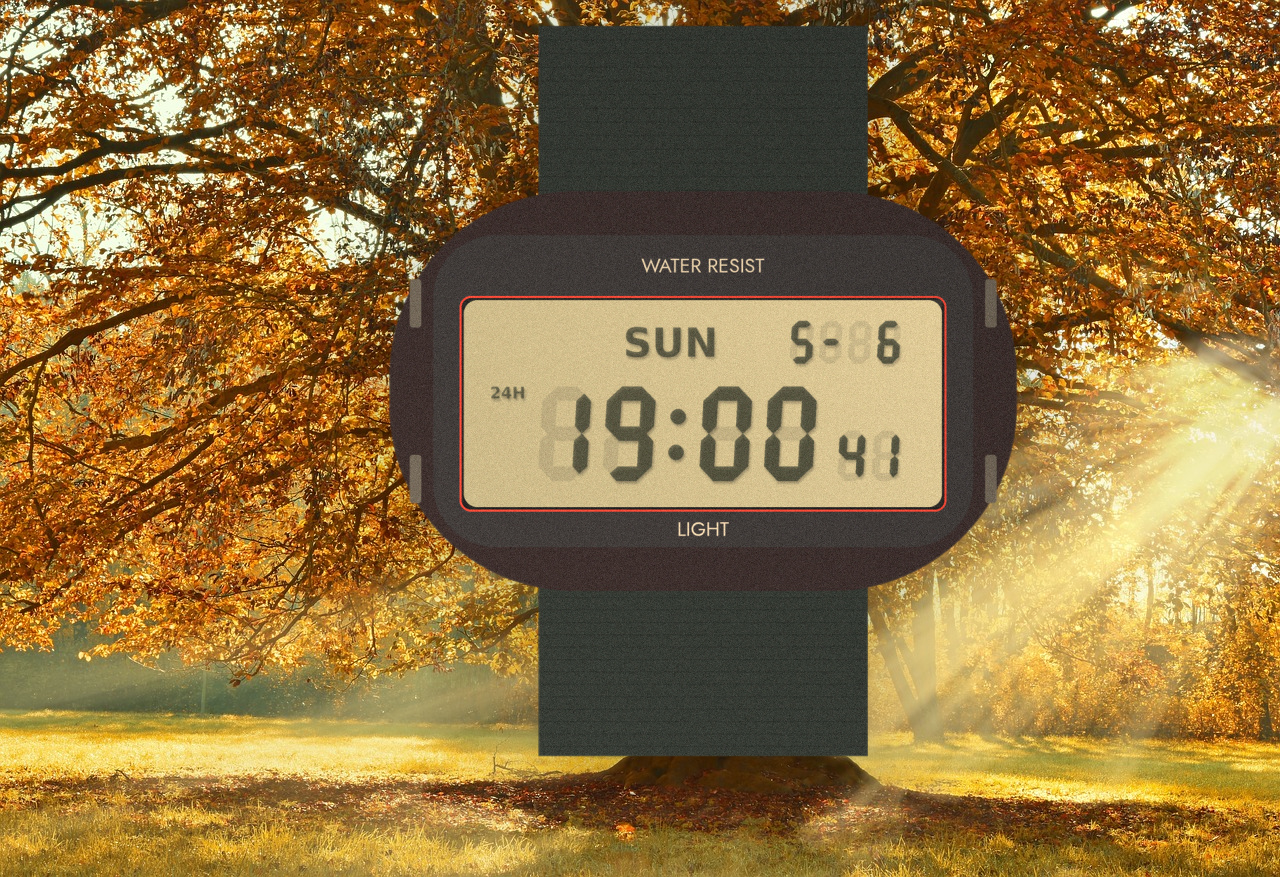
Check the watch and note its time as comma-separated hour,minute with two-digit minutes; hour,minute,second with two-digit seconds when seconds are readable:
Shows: 19,00,41
